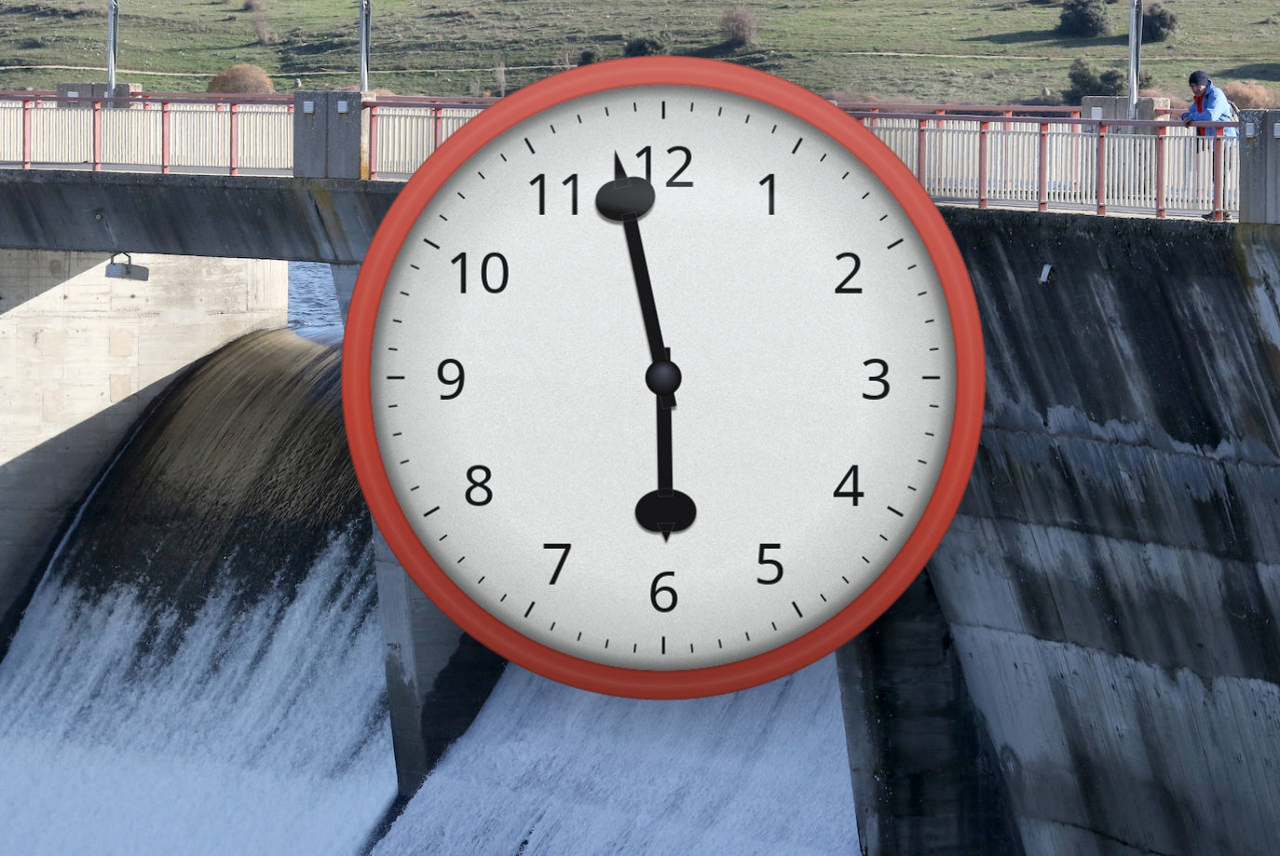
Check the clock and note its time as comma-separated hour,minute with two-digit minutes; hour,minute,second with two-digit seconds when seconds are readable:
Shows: 5,58
